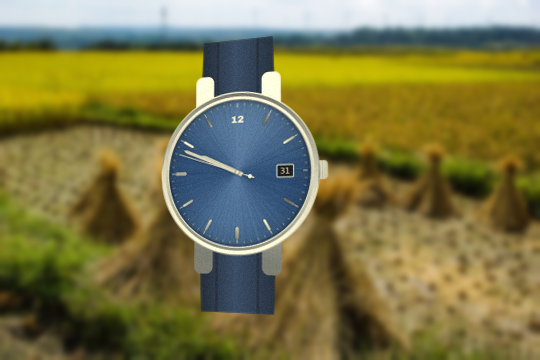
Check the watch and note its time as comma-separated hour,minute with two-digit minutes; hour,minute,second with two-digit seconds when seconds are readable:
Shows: 9,48,48
